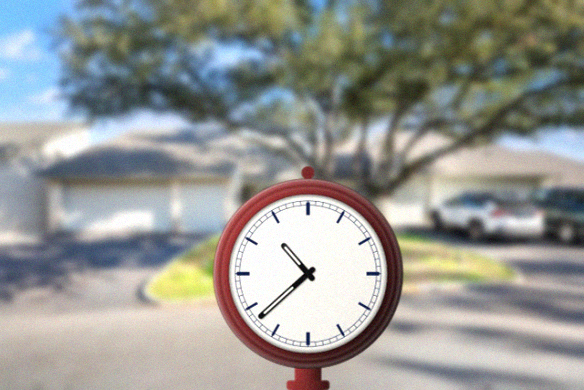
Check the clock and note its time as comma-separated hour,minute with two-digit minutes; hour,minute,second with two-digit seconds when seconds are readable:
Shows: 10,38
